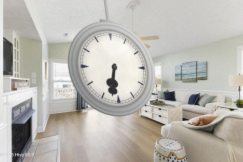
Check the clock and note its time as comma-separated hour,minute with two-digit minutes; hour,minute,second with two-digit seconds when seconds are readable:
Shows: 6,32
